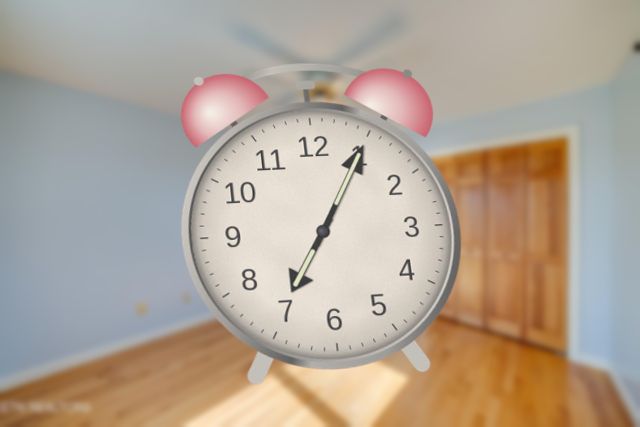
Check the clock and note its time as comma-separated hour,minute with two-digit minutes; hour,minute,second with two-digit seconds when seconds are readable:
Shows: 7,05
